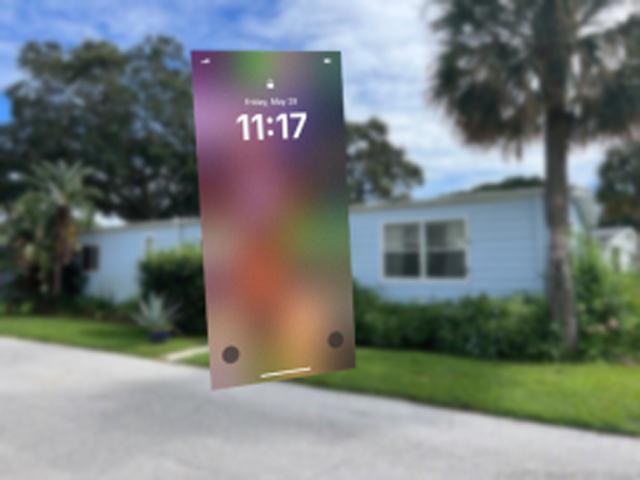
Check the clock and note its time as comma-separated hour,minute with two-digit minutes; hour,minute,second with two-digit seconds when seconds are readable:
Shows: 11,17
